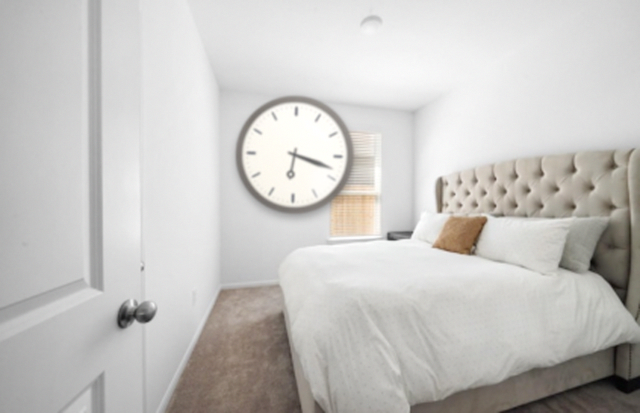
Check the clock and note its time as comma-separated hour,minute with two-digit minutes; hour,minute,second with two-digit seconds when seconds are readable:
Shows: 6,18
